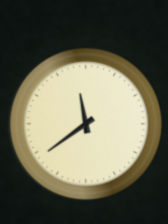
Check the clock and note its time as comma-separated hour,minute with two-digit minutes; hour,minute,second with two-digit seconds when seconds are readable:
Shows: 11,39
